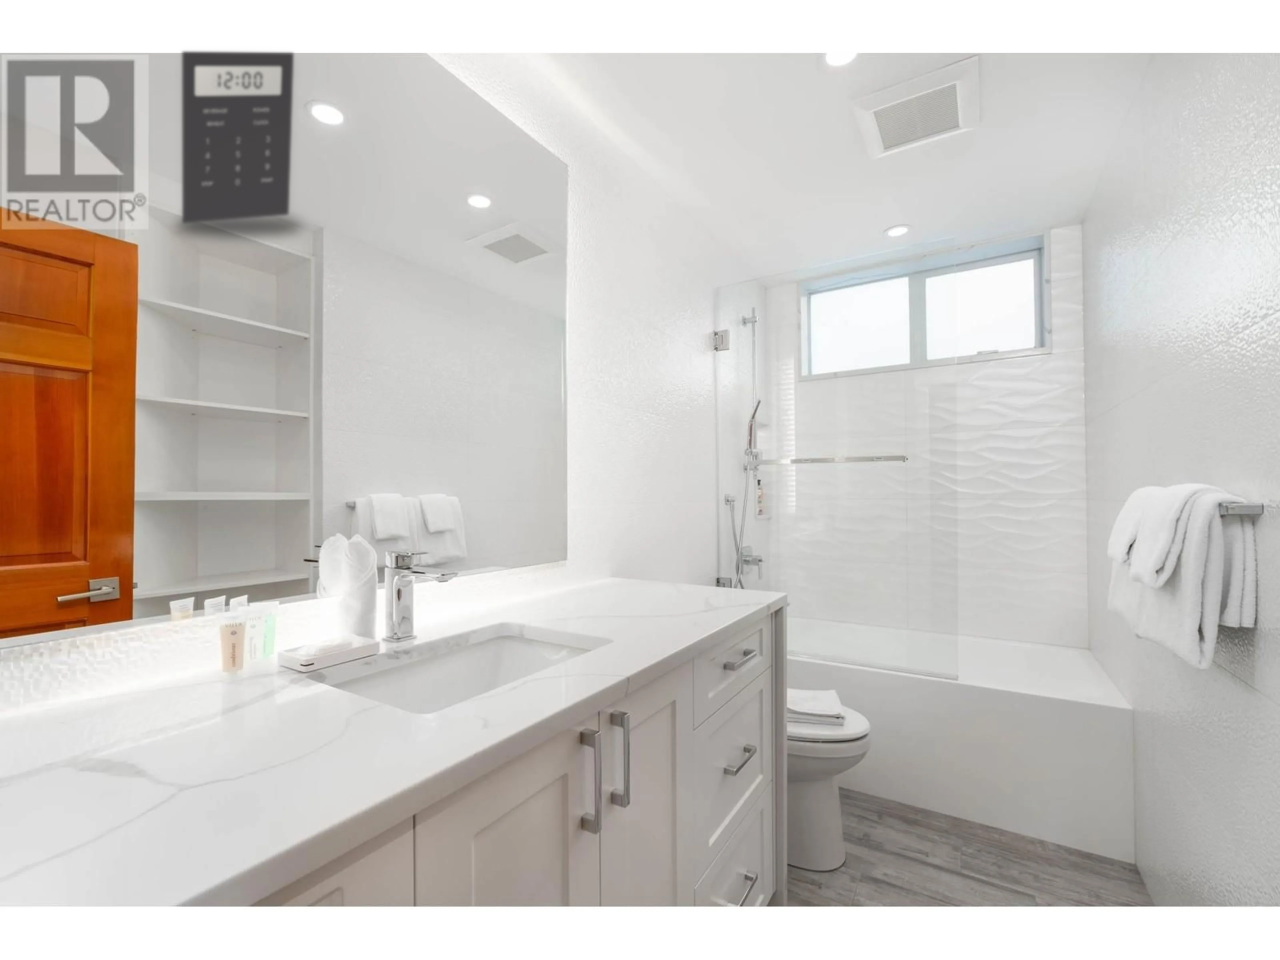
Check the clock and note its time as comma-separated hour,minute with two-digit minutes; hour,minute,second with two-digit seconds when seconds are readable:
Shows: 12,00
